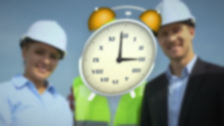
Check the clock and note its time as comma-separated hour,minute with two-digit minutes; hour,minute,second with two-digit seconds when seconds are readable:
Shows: 2,59
